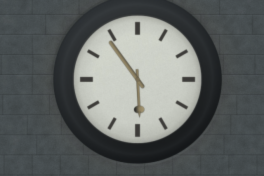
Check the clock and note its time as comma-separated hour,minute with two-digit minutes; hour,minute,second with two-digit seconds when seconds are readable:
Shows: 5,54
